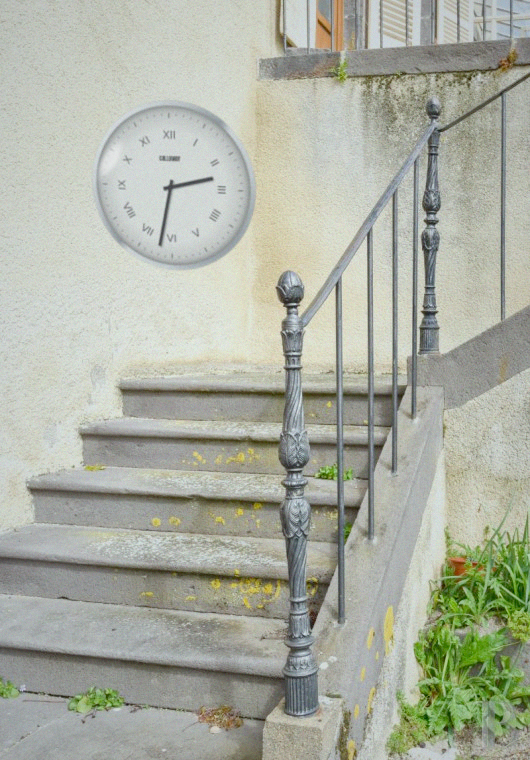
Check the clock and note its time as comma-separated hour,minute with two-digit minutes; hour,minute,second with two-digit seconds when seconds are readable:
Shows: 2,32
